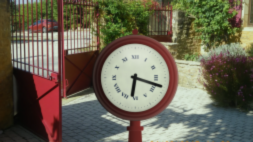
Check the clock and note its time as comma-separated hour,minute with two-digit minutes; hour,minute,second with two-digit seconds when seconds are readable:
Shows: 6,18
